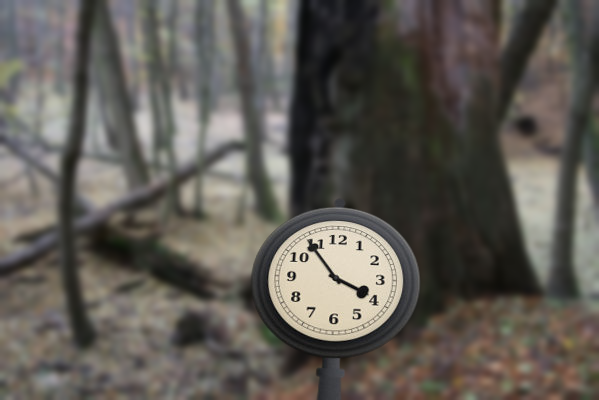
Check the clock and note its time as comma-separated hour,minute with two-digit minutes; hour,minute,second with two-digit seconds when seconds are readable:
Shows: 3,54
